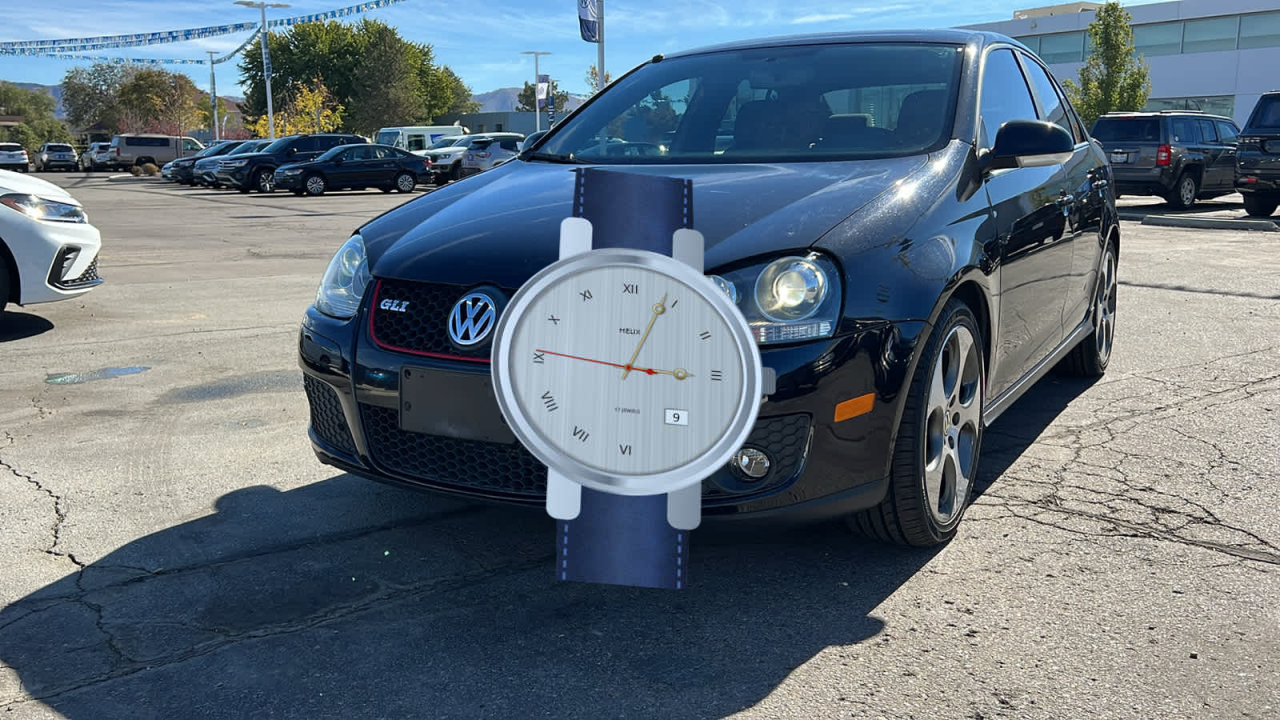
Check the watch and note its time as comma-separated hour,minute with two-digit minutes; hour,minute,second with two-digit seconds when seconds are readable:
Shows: 3,03,46
